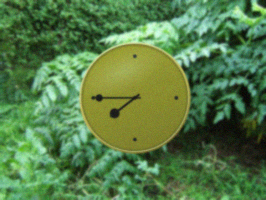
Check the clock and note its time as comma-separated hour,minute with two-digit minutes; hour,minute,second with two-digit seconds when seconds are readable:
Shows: 7,45
